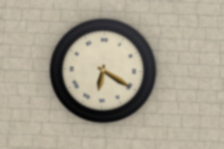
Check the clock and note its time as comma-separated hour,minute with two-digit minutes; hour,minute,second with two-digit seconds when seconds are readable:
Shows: 6,20
